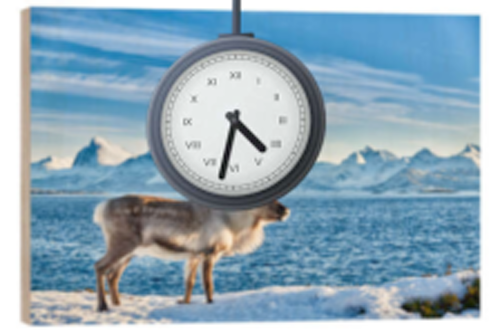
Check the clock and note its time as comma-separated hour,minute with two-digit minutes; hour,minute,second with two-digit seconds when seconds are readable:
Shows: 4,32
